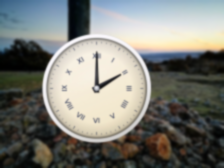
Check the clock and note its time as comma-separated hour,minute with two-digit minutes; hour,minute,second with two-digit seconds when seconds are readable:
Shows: 2,00
